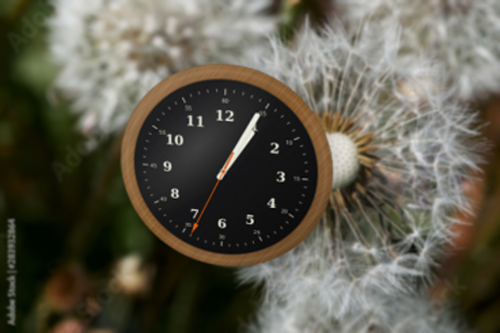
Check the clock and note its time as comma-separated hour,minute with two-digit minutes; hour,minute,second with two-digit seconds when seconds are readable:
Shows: 1,04,34
